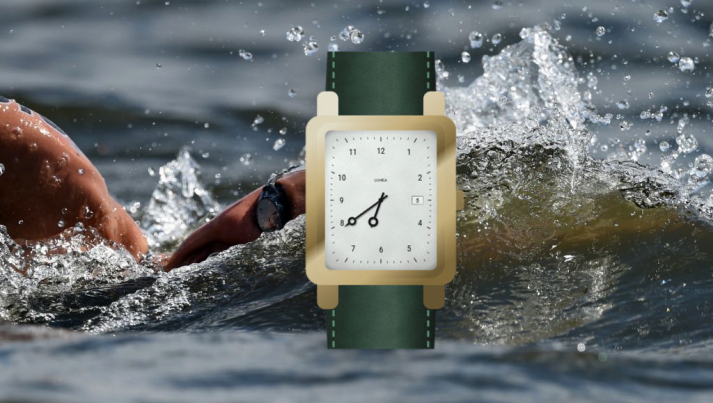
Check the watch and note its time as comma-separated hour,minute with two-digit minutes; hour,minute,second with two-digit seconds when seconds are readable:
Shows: 6,39
